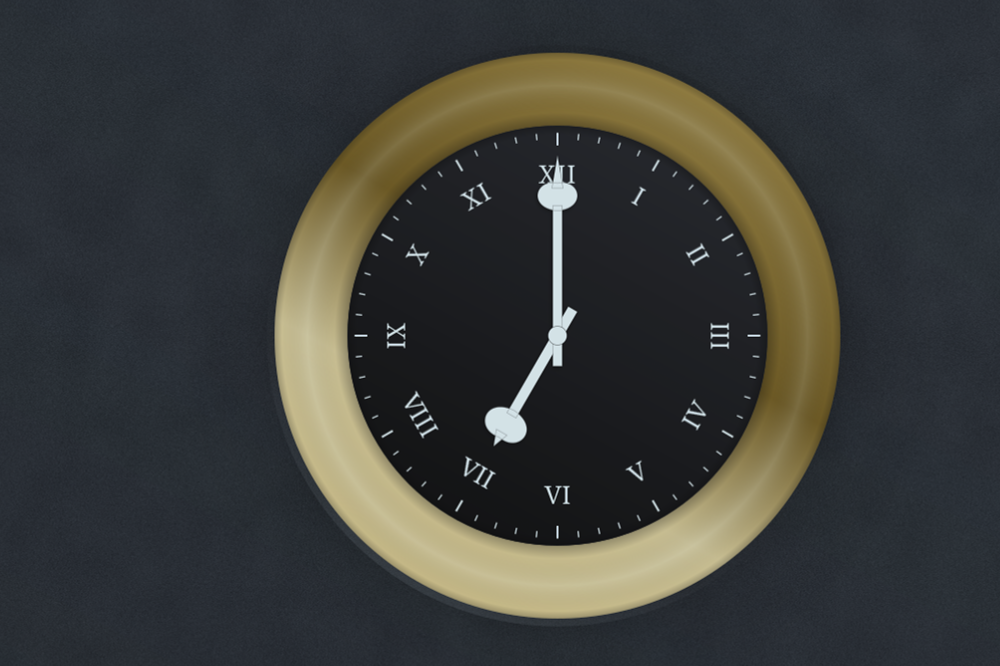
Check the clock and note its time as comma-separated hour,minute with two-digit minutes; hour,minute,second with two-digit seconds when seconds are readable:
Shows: 7,00
